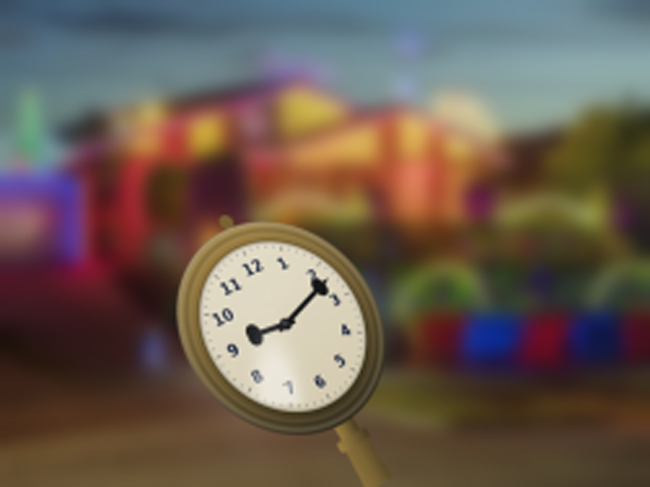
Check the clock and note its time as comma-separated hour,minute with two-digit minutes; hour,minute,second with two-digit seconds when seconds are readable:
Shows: 9,12
